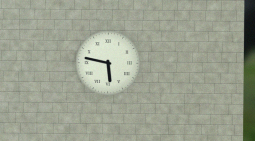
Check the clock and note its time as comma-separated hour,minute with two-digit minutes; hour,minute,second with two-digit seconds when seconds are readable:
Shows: 5,47
